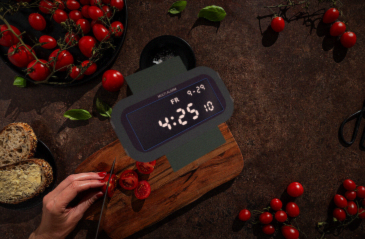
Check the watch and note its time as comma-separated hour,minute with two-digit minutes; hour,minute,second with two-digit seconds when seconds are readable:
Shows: 4,25,10
